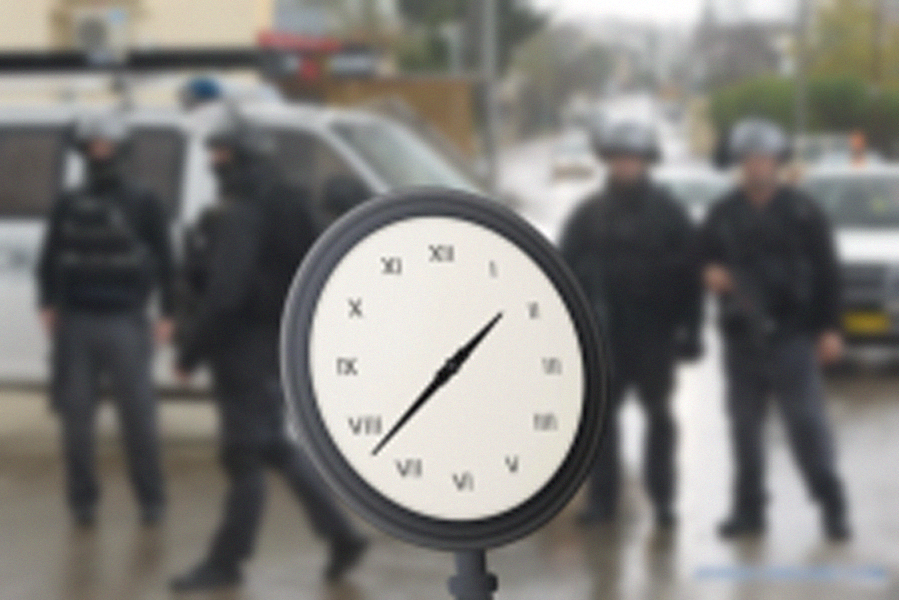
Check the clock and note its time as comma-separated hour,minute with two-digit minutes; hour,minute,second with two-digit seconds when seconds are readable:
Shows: 1,38
